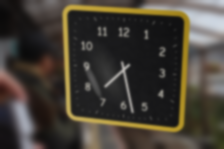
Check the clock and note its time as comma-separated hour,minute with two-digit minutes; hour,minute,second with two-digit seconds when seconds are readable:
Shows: 7,28
